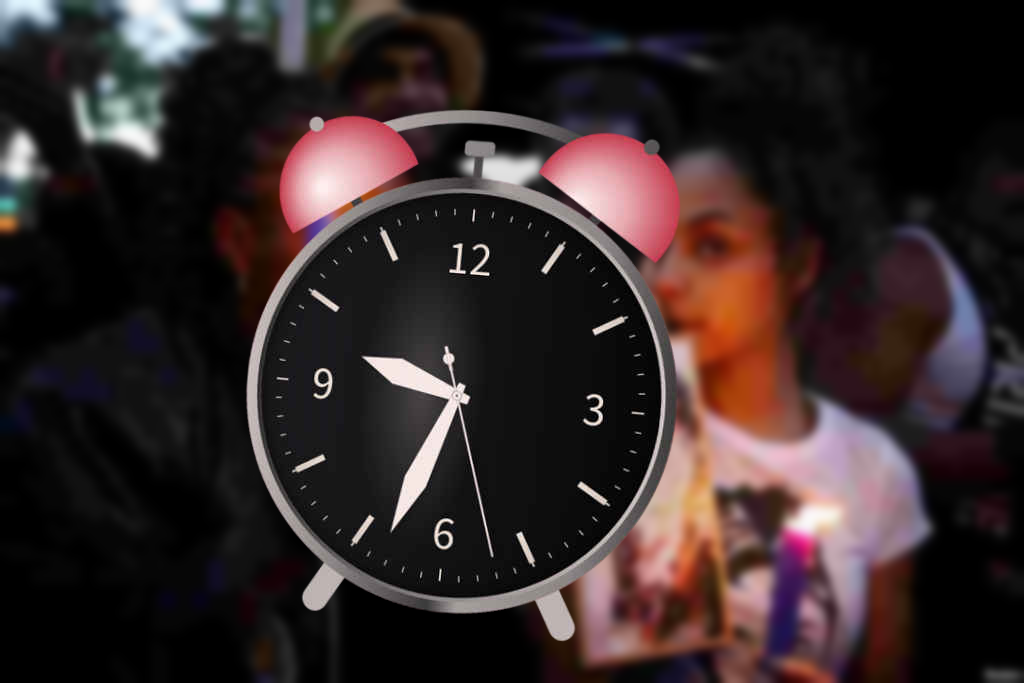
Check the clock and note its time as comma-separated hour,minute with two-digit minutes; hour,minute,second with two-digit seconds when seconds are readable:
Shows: 9,33,27
